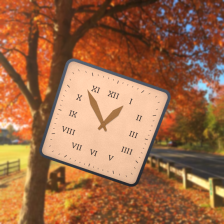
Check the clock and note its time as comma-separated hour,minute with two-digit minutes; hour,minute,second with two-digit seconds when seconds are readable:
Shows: 12,53
